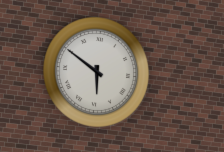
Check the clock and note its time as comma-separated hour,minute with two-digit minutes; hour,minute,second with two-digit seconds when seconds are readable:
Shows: 5,50
